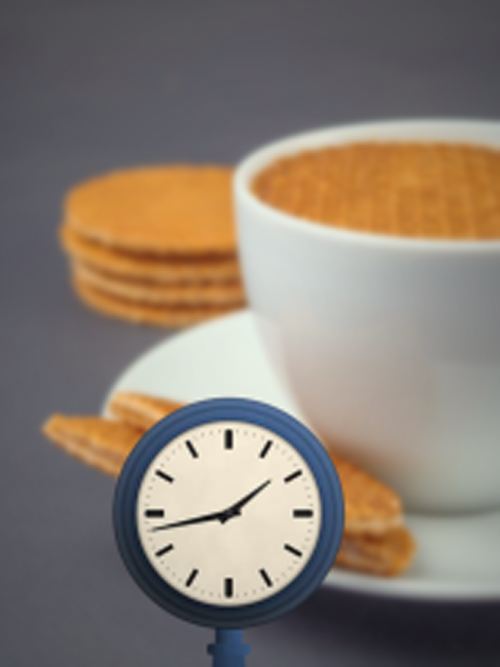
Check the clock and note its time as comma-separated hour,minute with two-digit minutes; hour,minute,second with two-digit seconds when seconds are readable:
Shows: 1,43
